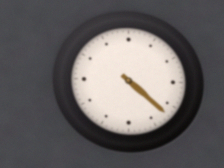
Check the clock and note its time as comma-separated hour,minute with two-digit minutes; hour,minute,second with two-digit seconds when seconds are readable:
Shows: 4,22
